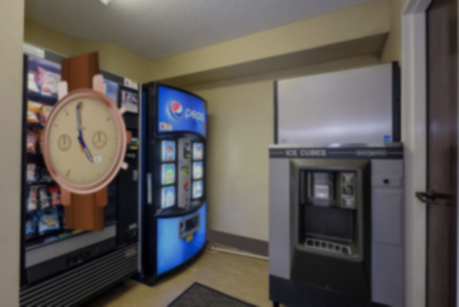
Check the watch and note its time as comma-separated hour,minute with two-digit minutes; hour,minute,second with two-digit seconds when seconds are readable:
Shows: 4,59
